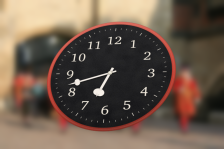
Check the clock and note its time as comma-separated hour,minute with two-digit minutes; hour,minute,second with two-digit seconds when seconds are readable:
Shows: 6,42
